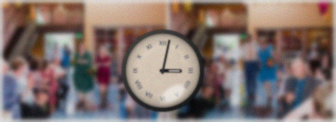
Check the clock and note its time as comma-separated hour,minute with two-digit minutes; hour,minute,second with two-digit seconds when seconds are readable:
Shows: 3,02
